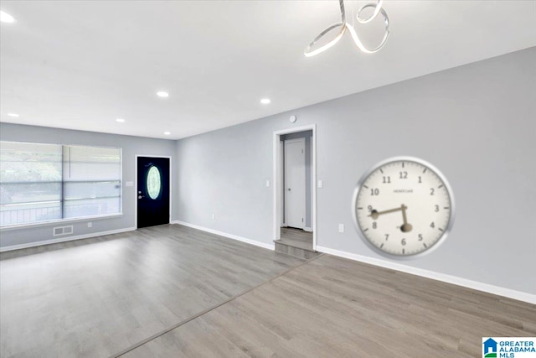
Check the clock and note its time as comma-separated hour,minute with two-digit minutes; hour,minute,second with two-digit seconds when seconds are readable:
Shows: 5,43
